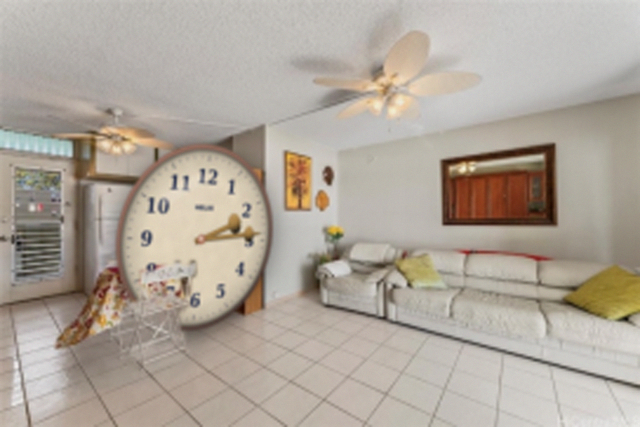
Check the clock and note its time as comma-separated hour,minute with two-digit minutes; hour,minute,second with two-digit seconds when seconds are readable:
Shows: 2,14
